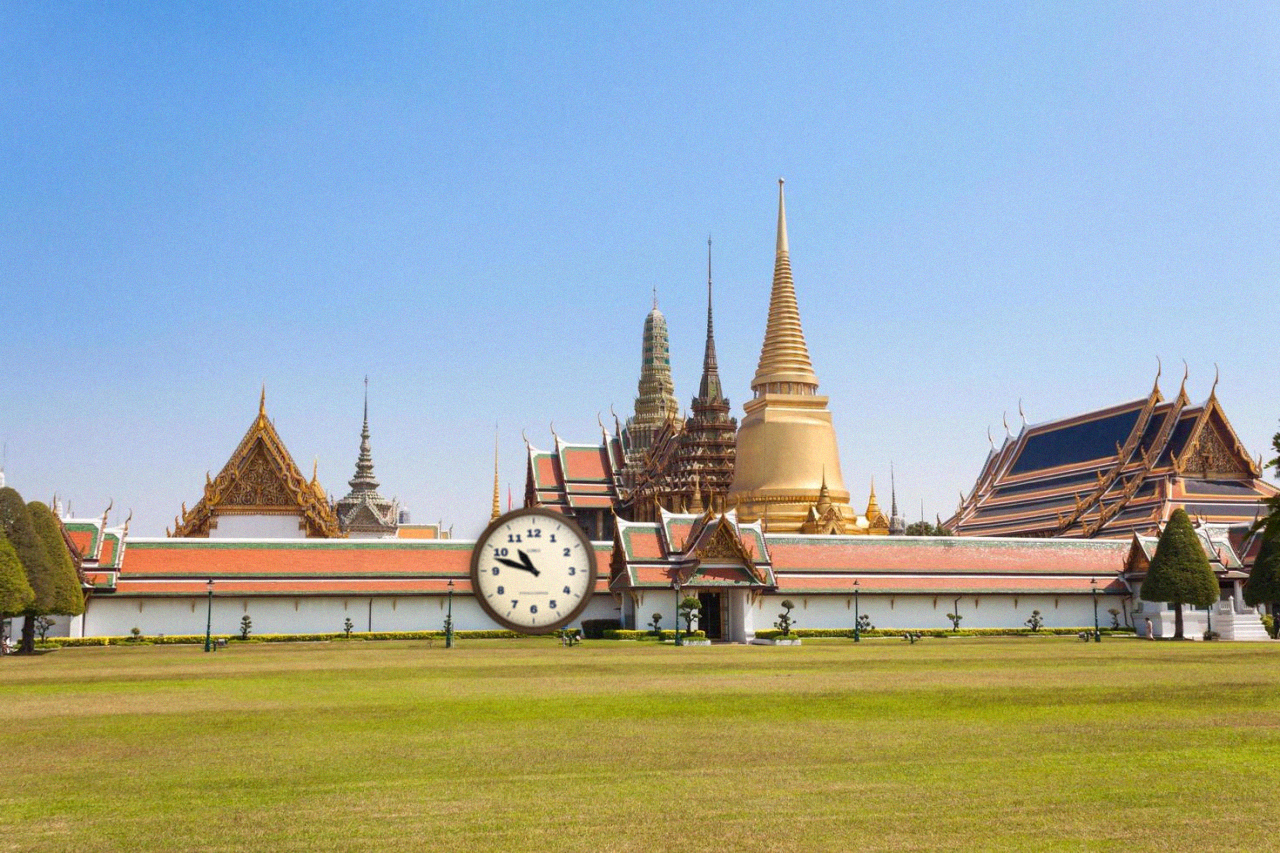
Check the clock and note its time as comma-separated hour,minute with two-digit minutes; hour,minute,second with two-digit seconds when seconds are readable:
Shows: 10,48
